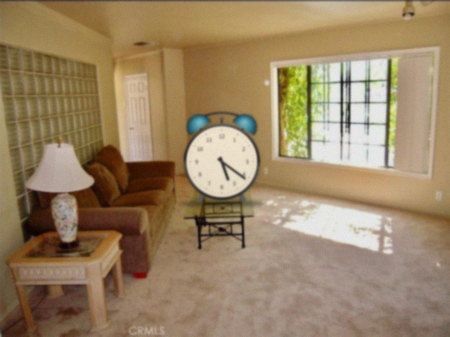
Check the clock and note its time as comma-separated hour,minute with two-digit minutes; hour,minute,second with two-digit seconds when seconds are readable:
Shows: 5,21
